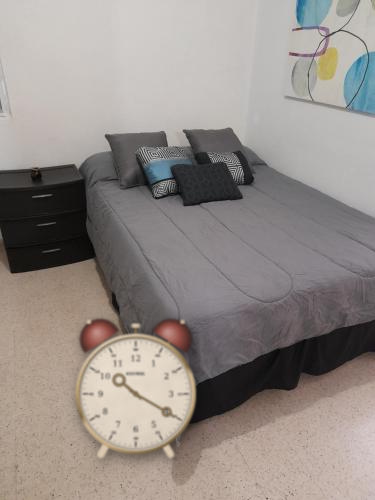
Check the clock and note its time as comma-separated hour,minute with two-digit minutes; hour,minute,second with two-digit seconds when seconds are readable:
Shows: 10,20
